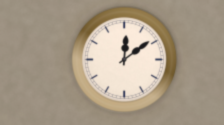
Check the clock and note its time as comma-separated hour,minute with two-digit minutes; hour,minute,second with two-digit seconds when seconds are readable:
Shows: 12,09
